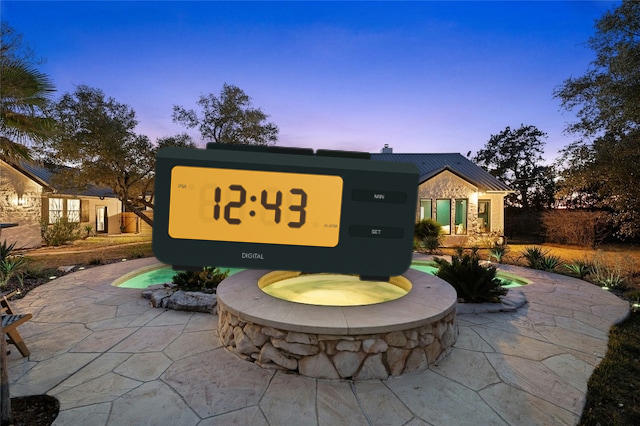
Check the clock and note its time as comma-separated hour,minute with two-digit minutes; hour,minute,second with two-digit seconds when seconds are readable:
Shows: 12,43
